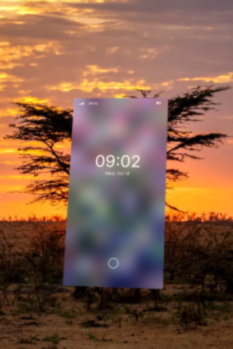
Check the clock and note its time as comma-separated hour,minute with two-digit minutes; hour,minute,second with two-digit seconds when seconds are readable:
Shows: 9,02
